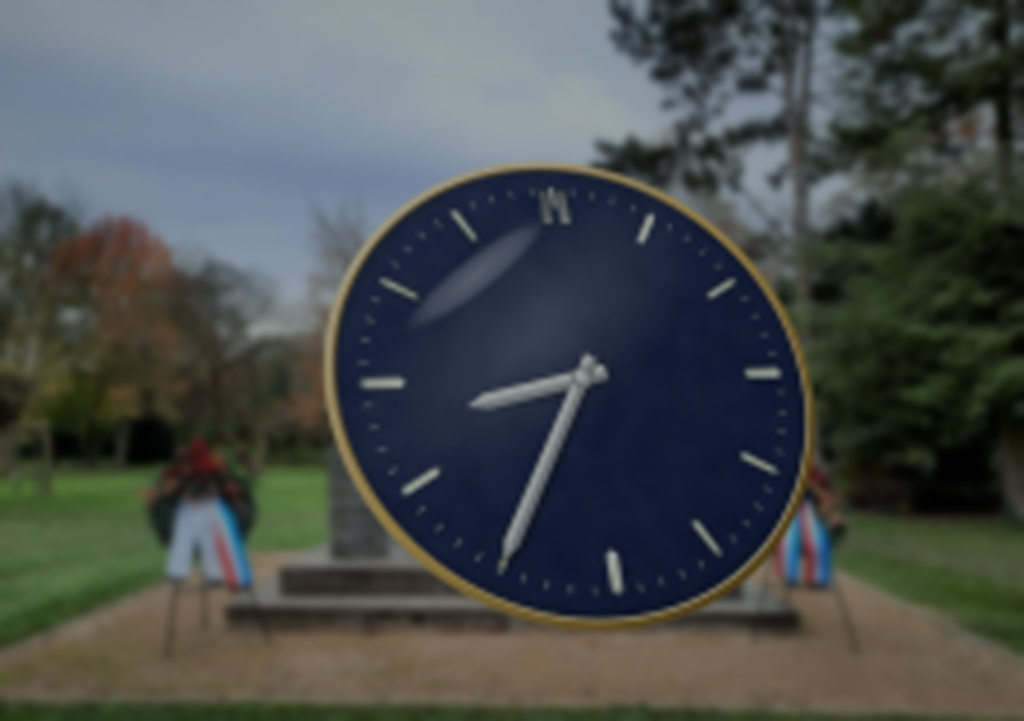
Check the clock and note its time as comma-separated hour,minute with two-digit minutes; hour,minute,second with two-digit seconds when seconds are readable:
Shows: 8,35
